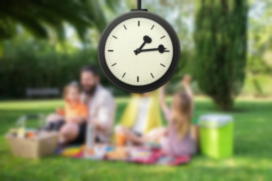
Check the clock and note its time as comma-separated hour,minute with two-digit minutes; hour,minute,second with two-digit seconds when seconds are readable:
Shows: 1,14
